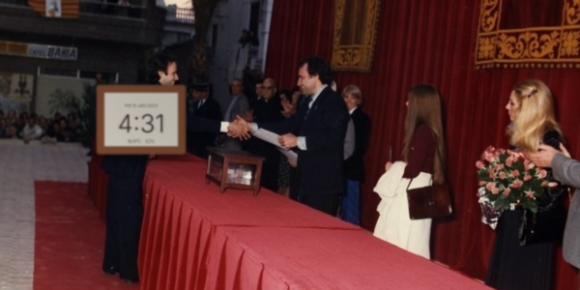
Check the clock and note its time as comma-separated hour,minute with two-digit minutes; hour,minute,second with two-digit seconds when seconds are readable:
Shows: 4,31
